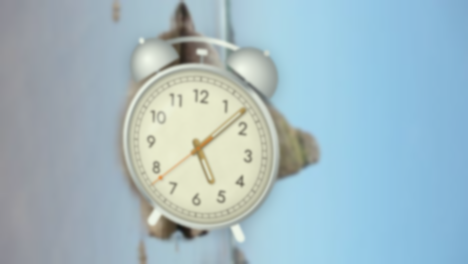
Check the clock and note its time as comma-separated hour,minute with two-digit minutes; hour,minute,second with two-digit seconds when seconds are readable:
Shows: 5,07,38
